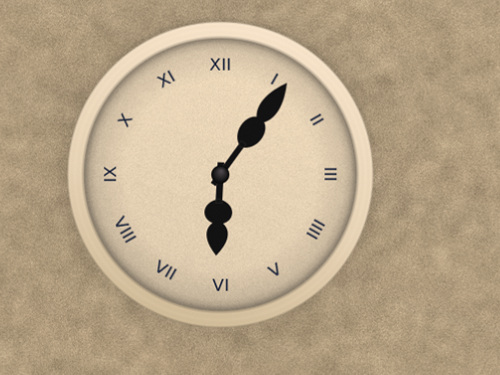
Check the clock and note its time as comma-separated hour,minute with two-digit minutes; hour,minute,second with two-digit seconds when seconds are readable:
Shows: 6,06
